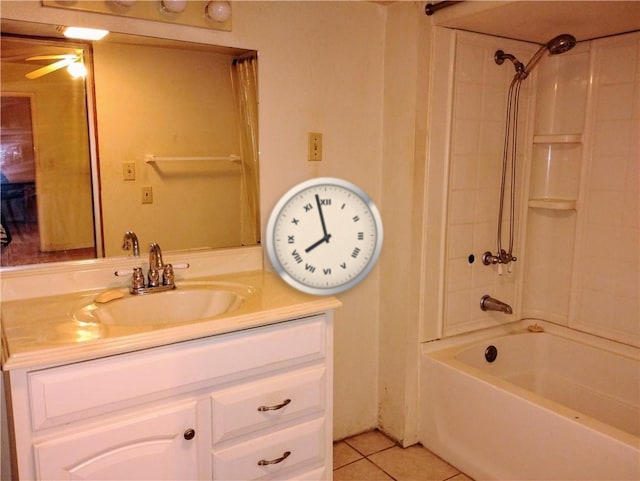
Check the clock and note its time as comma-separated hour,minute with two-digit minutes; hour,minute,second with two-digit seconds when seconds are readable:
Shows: 7,58
